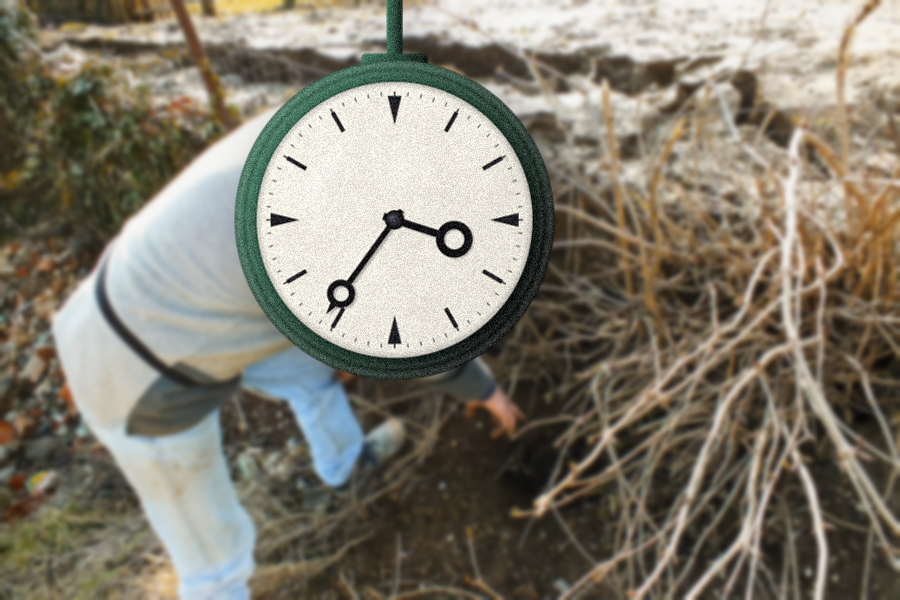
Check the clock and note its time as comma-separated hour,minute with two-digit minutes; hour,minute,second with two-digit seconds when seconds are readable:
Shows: 3,36
